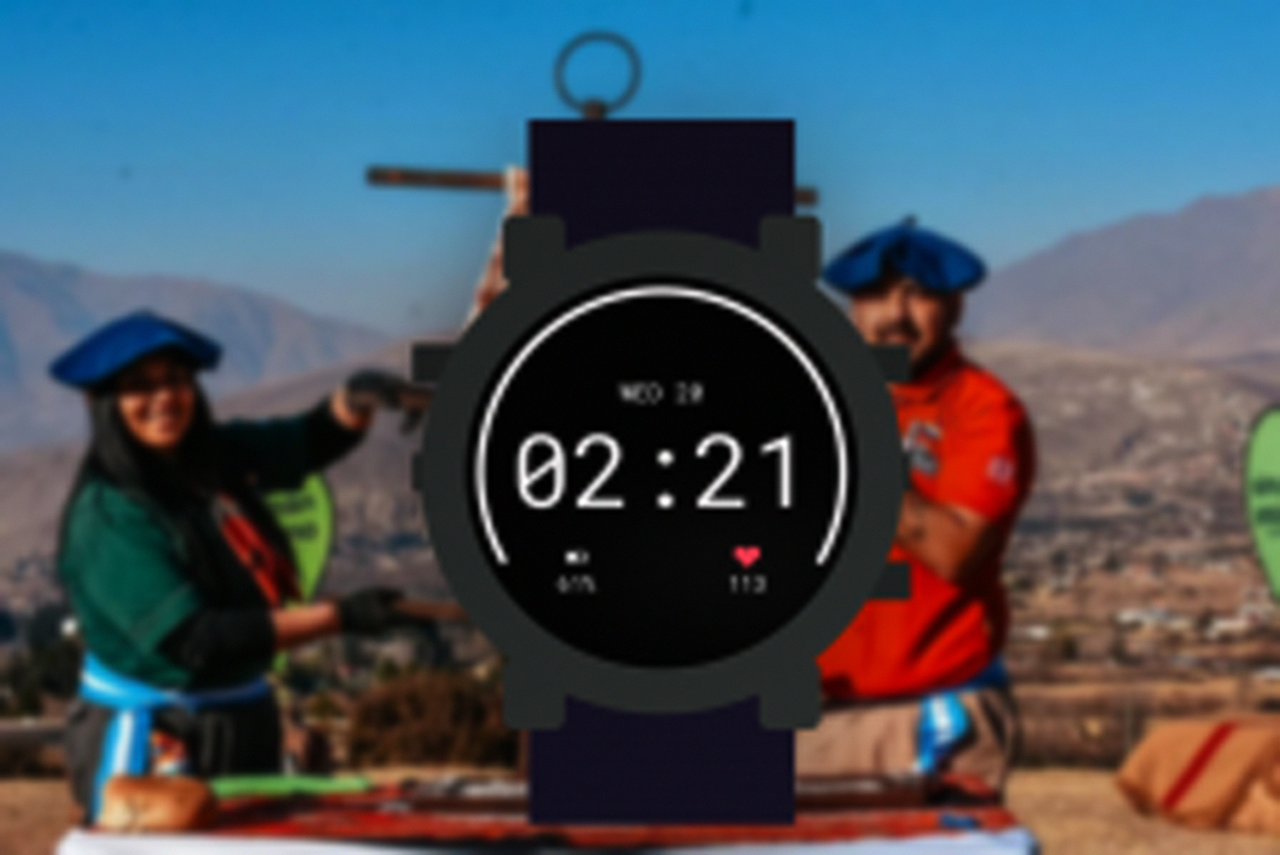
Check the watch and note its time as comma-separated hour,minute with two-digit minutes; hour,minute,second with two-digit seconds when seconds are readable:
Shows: 2,21
